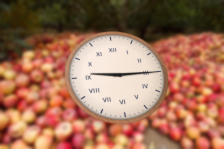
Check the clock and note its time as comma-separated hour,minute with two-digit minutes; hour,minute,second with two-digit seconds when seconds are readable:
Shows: 9,15
